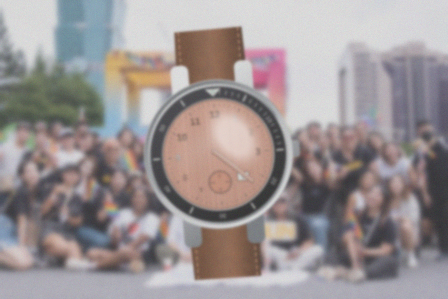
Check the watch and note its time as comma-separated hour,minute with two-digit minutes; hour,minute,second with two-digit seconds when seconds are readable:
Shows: 4,22
